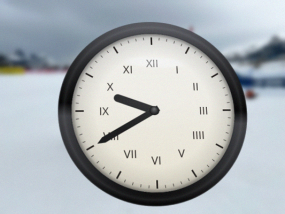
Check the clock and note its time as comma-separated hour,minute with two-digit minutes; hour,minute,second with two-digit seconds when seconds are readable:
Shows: 9,40
